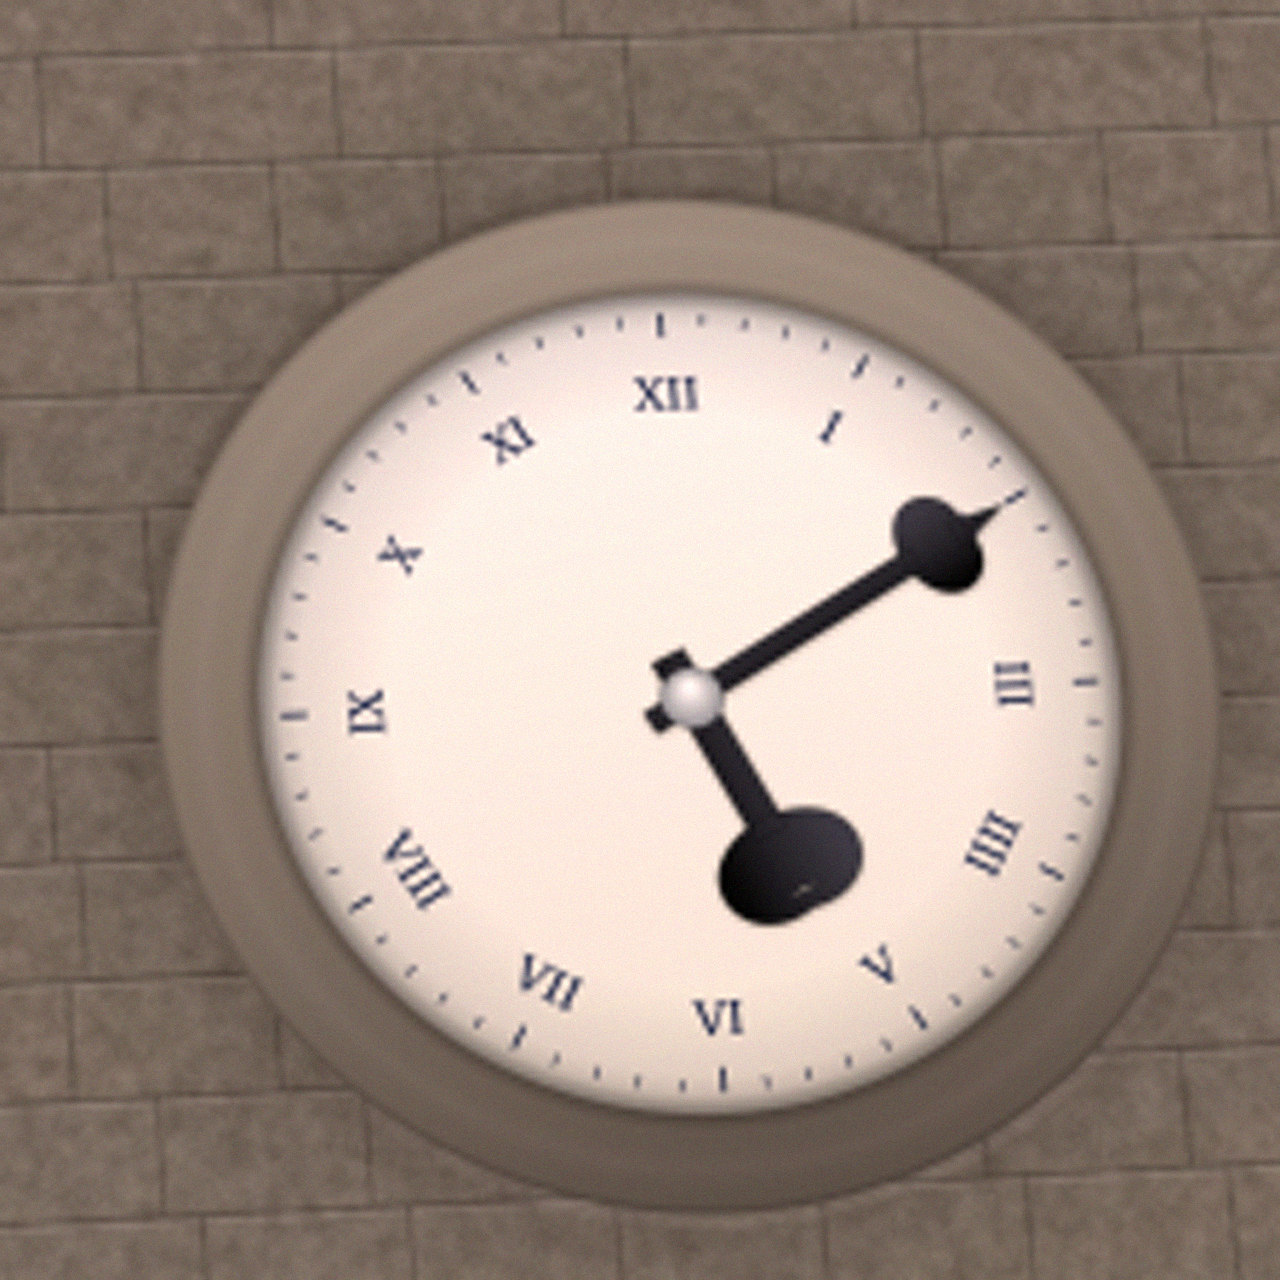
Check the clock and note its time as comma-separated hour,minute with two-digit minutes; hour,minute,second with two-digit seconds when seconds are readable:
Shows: 5,10
